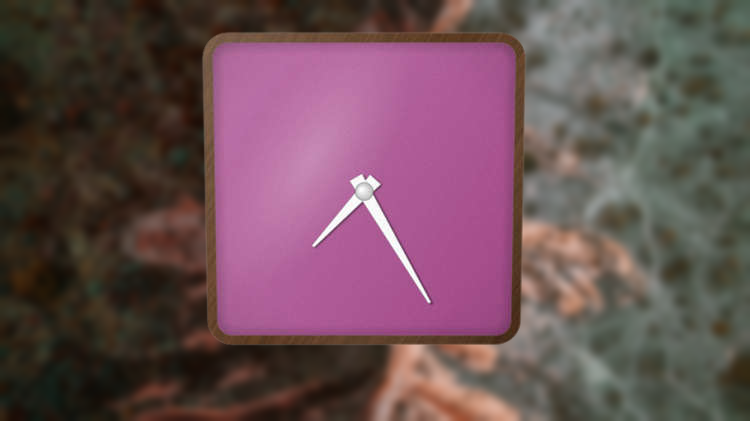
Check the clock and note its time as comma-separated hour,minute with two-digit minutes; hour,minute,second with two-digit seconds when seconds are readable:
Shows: 7,25
